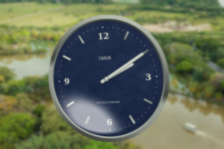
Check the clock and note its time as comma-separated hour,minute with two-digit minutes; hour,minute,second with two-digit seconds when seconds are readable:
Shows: 2,10
